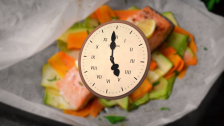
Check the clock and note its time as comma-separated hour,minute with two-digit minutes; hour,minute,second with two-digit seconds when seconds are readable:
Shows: 4,59
